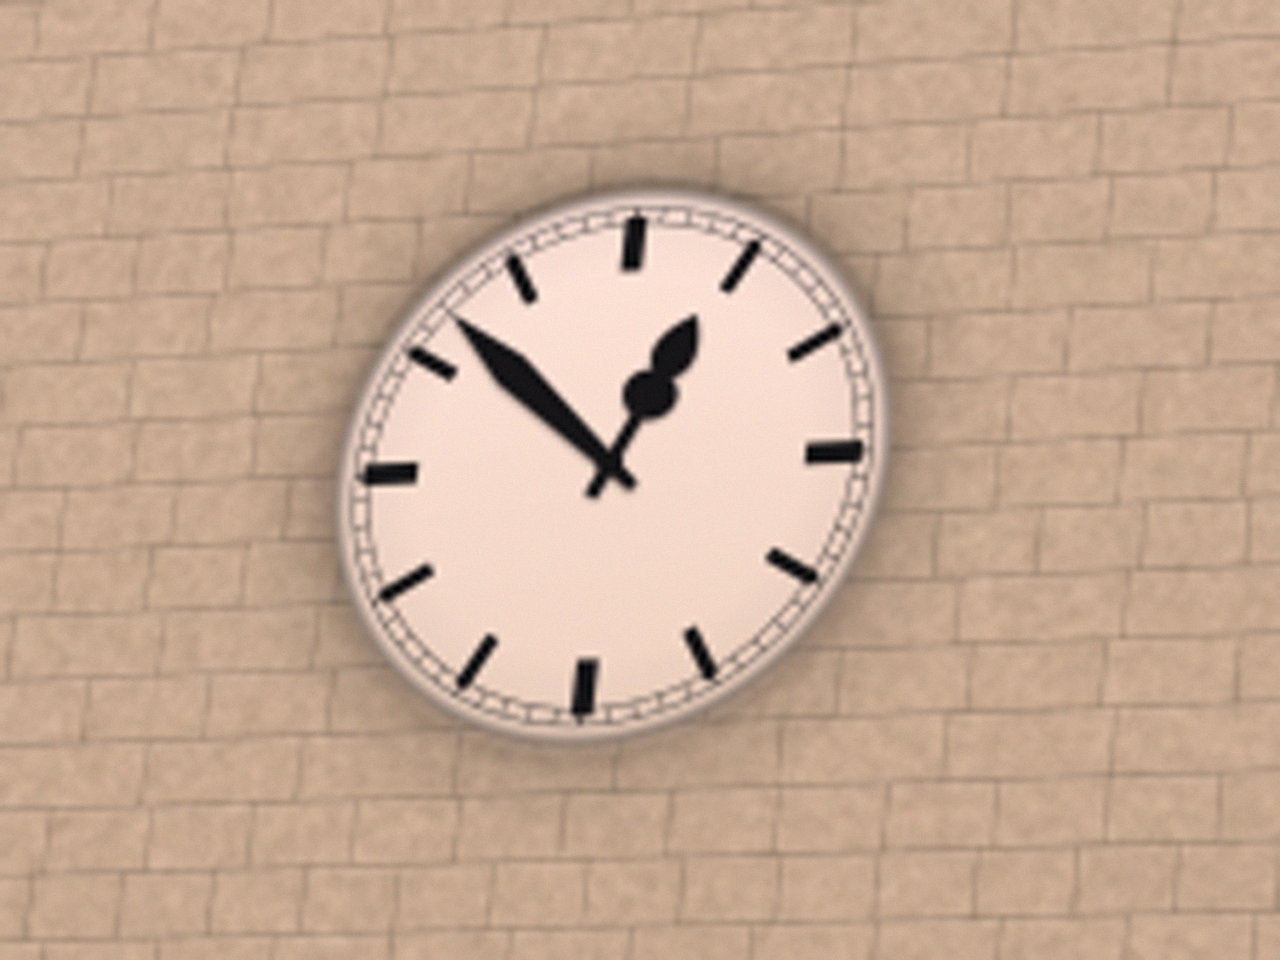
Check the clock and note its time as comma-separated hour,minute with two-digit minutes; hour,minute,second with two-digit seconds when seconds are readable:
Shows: 12,52
